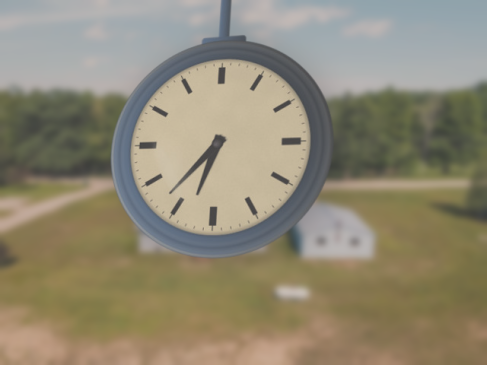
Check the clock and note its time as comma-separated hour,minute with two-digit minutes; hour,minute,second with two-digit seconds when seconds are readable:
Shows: 6,37
